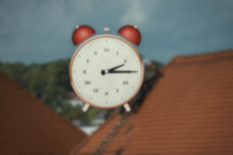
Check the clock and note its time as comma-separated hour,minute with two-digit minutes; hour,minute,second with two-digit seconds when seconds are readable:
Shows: 2,15
